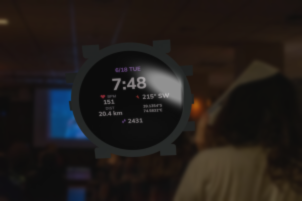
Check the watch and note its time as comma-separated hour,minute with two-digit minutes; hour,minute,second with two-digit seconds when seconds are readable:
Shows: 7,48
